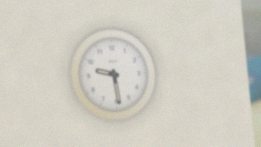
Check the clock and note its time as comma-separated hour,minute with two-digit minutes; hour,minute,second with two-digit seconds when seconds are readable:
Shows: 9,29
